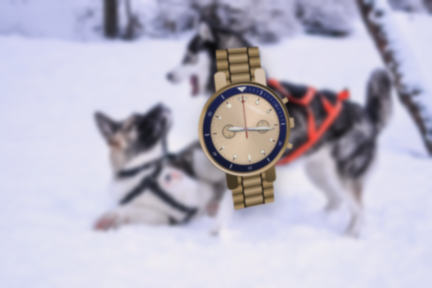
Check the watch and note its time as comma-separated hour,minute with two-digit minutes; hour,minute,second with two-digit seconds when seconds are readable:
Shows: 9,16
